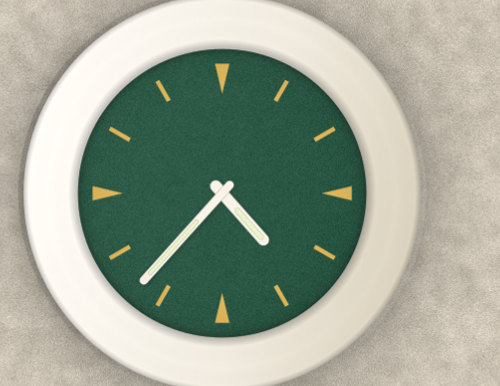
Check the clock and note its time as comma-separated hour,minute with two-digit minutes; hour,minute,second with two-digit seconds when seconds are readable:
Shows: 4,37
